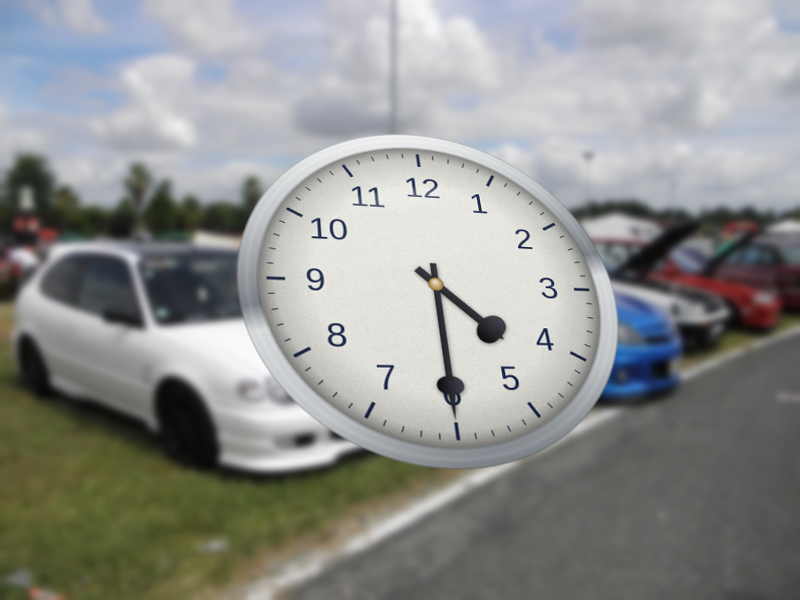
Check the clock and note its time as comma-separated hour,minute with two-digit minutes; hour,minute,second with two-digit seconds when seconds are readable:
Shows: 4,30
